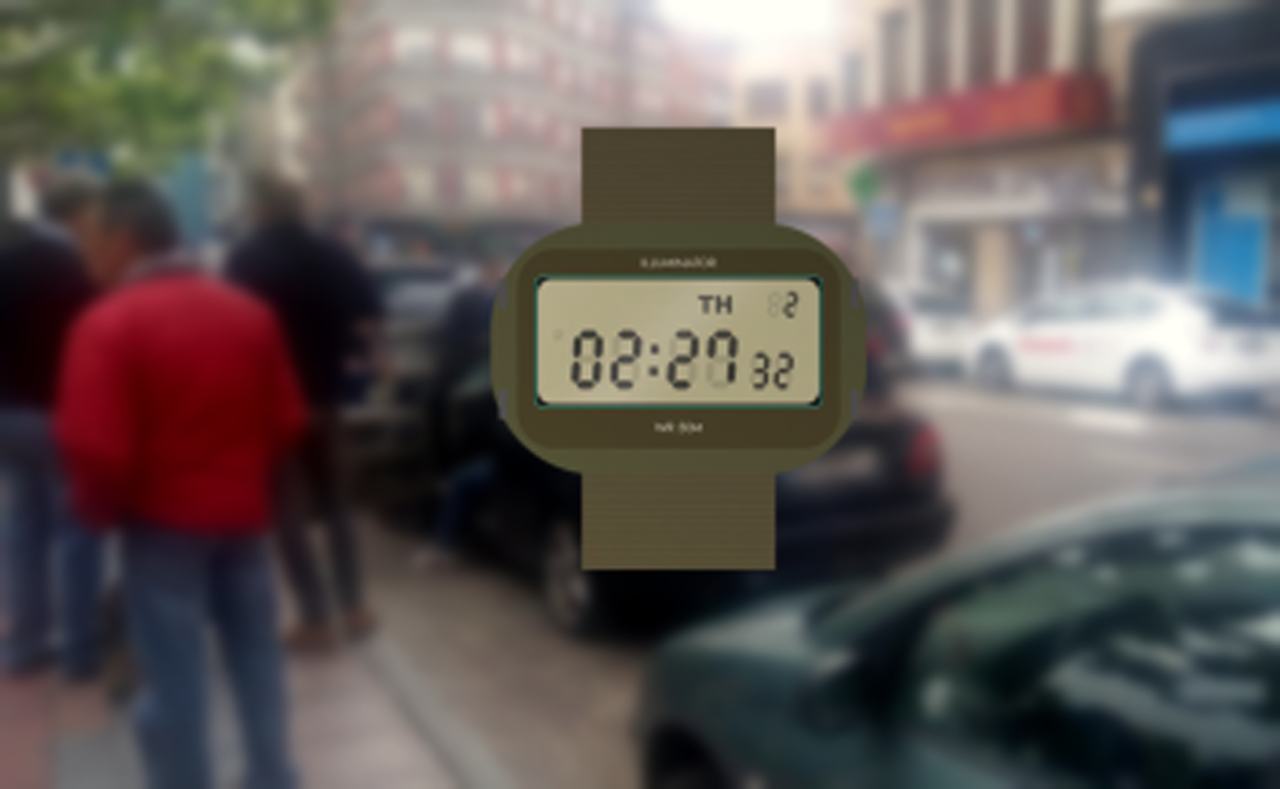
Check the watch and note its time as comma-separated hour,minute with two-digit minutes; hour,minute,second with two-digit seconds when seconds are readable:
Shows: 2,27,32
